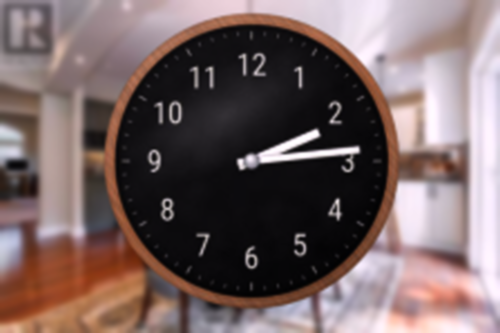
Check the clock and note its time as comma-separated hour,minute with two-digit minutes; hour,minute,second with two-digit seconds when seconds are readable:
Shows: 2,14
